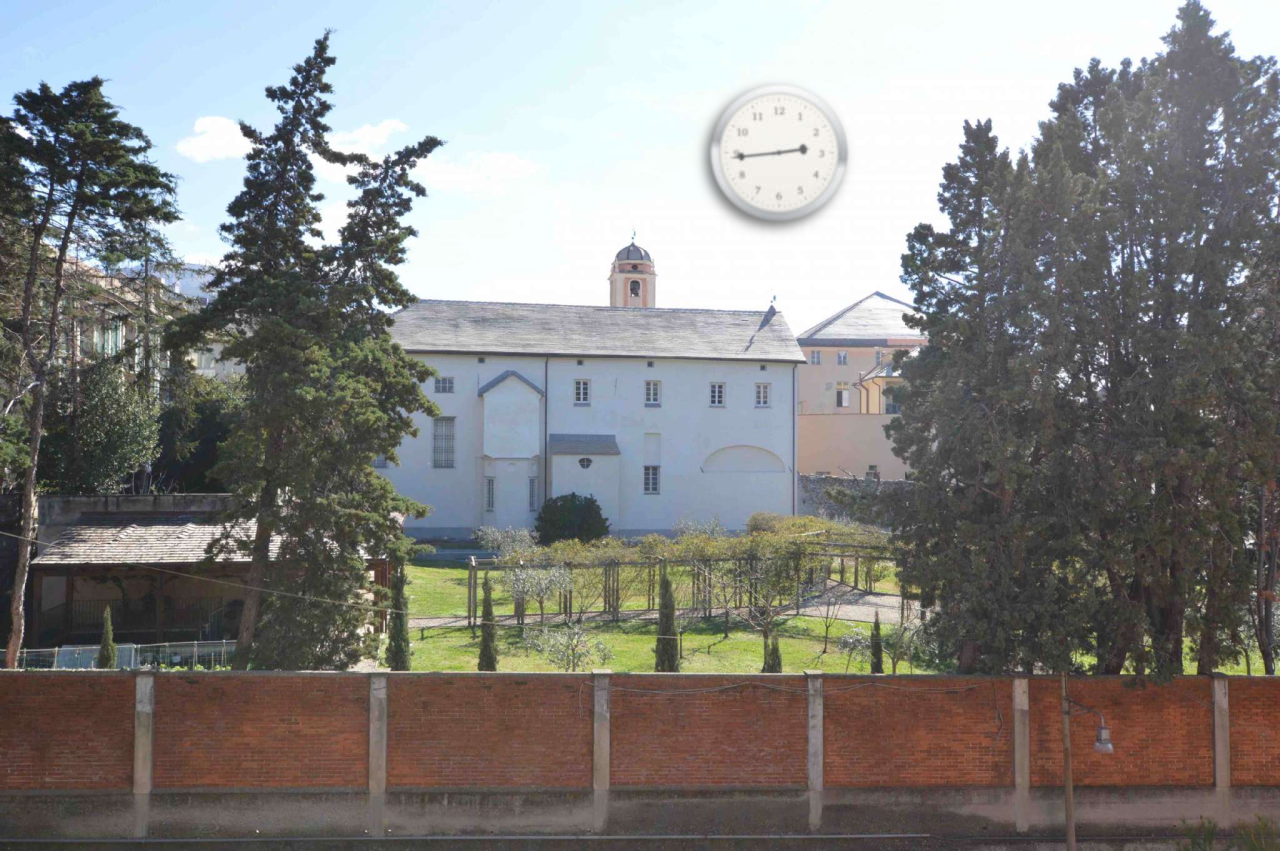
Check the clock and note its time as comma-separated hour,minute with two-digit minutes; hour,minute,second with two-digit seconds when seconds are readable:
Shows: 2,44
